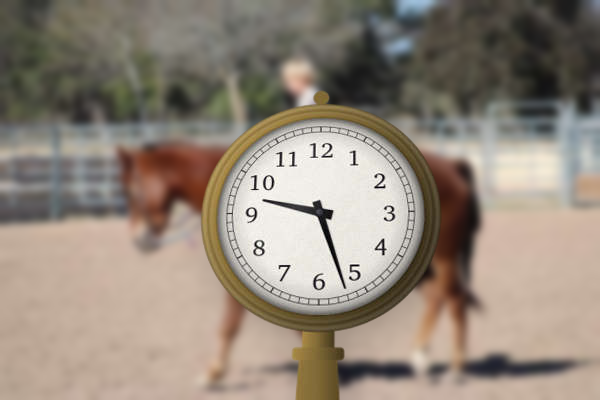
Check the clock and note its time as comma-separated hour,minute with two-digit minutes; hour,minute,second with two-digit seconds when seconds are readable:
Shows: 9,27
